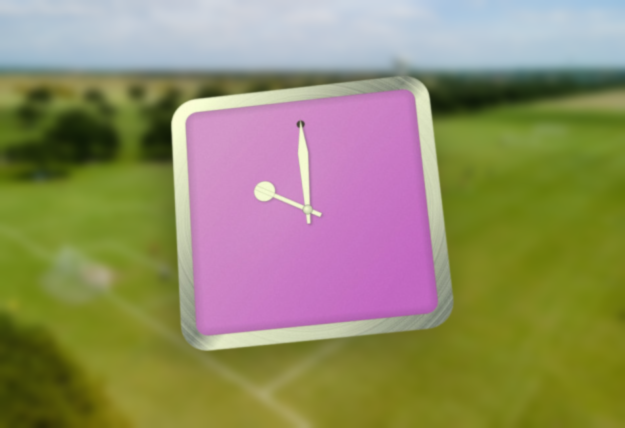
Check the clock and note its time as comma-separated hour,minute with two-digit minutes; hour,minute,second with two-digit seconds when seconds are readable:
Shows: 10,00
